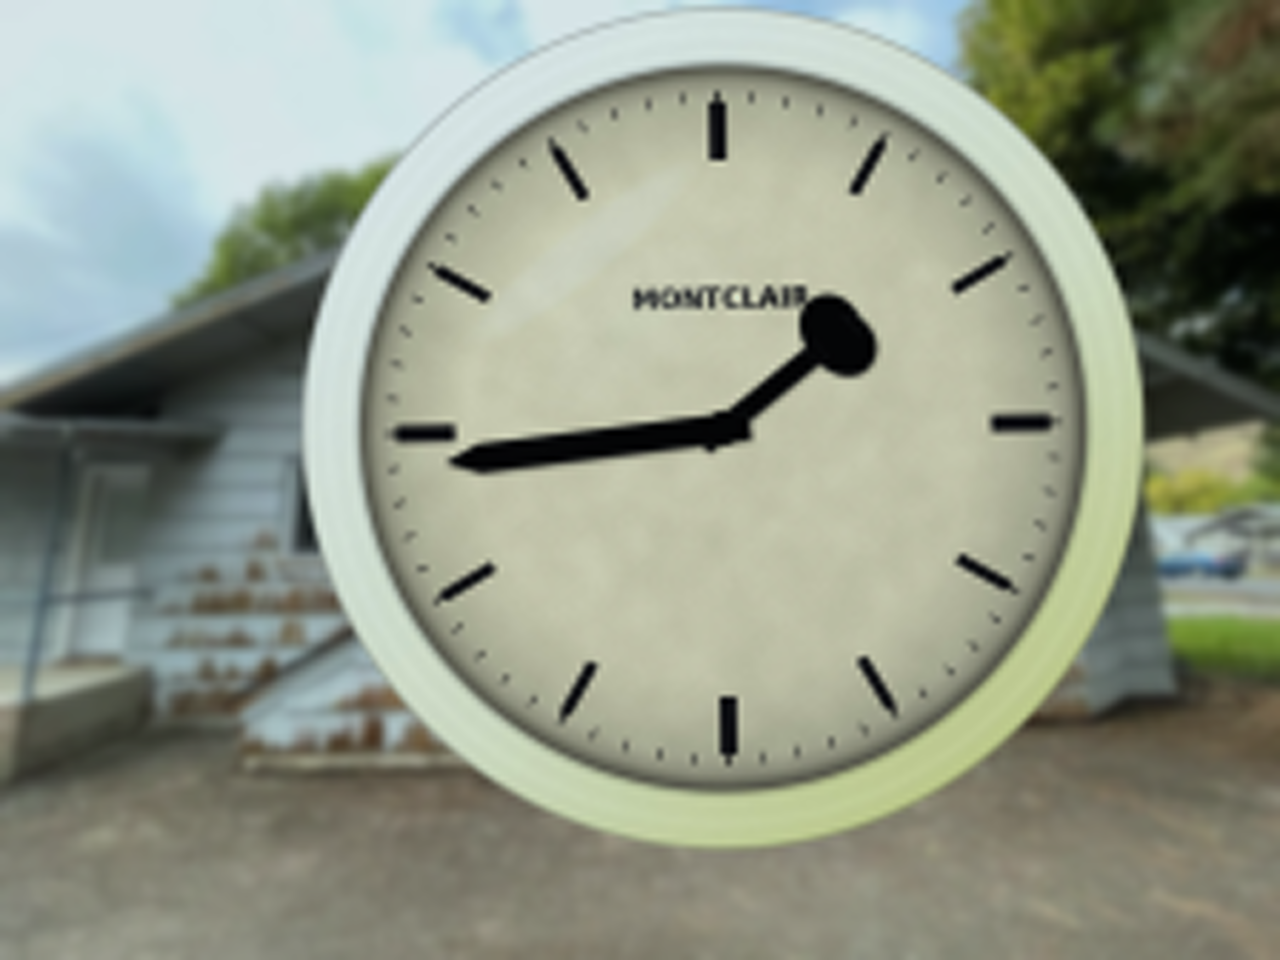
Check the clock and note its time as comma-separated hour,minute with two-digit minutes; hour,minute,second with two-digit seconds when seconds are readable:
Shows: 1,44
